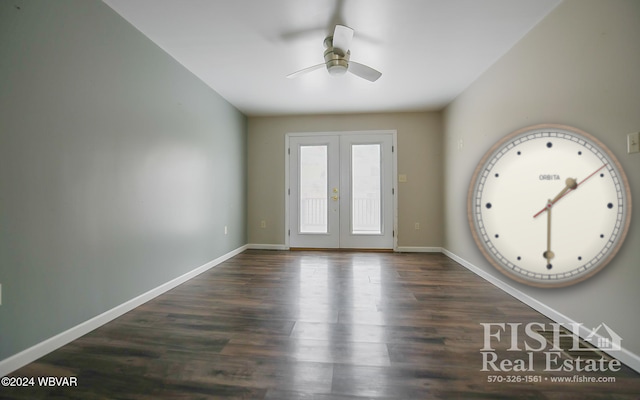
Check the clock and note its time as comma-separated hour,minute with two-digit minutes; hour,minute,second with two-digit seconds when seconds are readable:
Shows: 1,30,09
